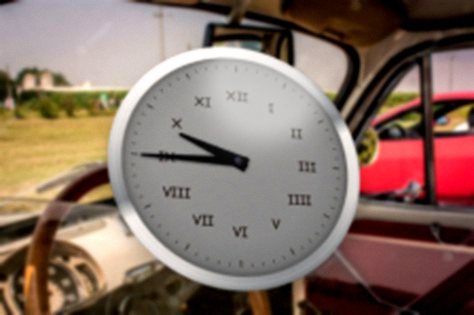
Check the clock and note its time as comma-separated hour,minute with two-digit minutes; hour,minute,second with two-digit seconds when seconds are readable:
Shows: 9,45
